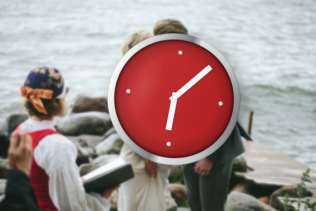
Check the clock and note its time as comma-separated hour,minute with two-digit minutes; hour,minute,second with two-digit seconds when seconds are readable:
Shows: 6,07
